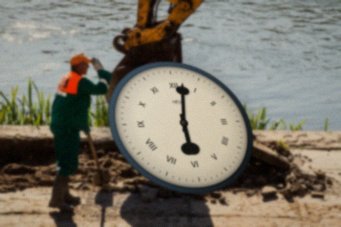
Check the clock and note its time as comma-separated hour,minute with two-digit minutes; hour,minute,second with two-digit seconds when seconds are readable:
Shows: 6,02
